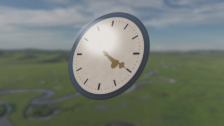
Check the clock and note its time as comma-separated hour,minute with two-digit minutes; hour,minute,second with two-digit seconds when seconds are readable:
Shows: 4,20
